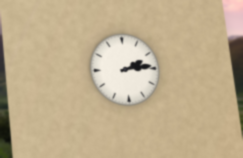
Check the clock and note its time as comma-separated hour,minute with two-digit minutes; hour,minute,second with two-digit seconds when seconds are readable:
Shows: 2,14
